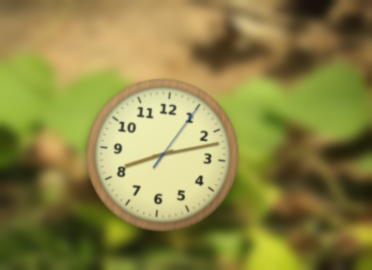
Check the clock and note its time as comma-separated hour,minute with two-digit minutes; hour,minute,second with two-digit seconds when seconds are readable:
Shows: 8,12,05
